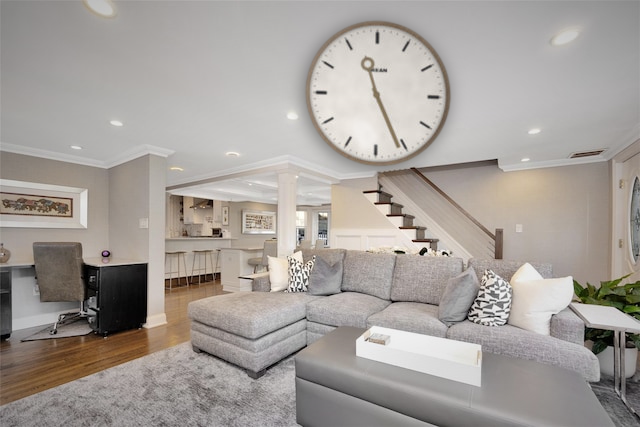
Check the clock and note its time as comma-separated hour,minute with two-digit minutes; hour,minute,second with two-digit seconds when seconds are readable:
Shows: 11,26
